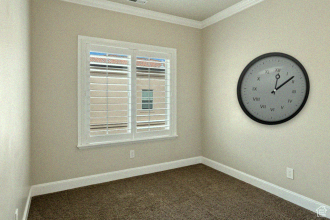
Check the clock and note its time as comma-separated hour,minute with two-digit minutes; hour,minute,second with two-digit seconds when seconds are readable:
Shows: 12,08
